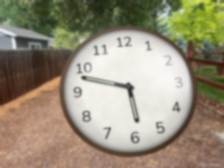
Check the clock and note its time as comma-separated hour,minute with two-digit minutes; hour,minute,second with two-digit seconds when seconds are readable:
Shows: 5,48
